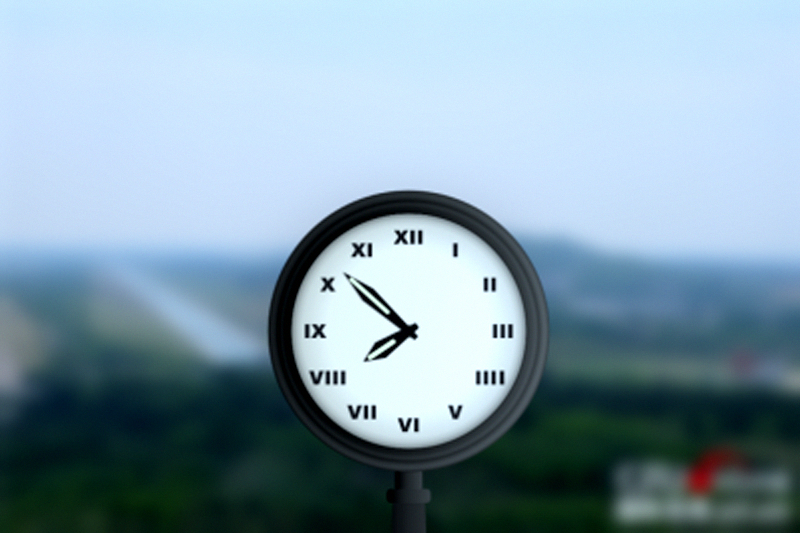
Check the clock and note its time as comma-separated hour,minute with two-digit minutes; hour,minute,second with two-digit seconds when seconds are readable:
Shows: 7,52
